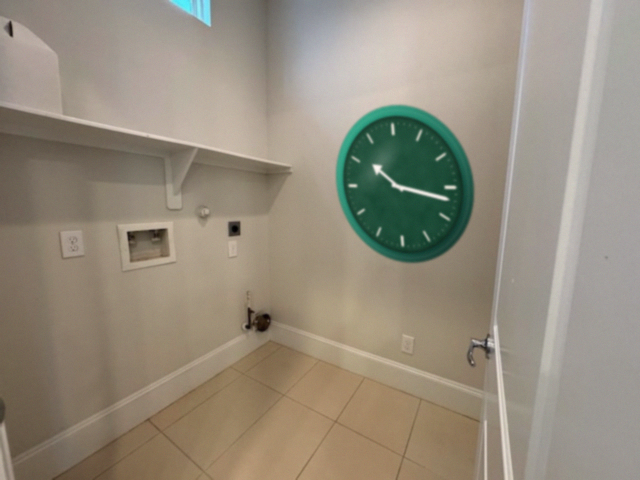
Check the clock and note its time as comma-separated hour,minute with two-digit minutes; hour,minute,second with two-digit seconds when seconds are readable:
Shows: 10,17
